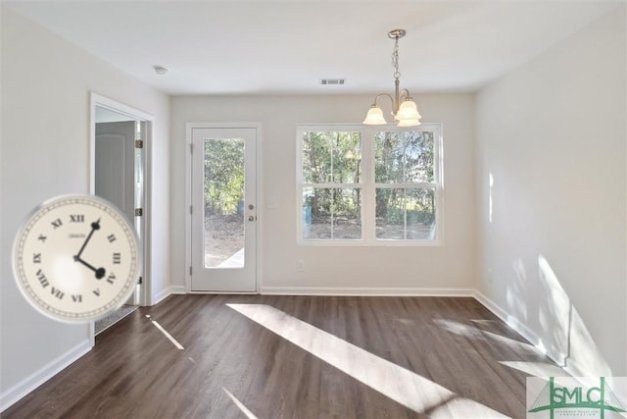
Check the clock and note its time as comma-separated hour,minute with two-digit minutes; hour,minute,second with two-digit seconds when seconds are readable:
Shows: 4,05
